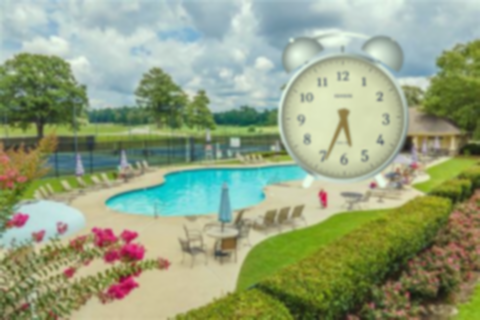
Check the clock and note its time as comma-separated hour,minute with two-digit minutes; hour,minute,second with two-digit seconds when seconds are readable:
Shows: 5,34
